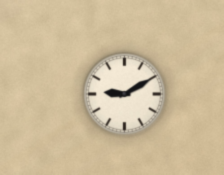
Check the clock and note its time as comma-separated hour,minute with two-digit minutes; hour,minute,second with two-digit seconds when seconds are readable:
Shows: 9,10
